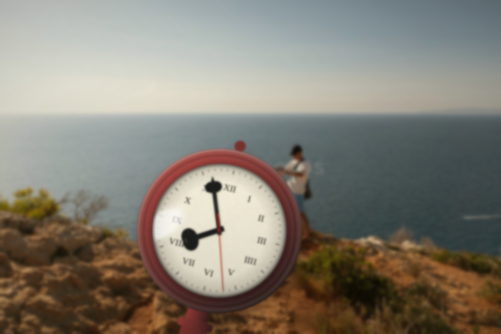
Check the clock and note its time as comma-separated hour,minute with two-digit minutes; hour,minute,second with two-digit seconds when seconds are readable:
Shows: 7,56,27
